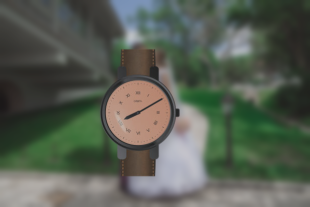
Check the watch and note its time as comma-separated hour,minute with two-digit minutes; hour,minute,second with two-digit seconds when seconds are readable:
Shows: 8,10
